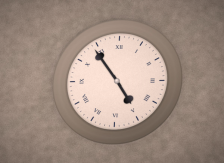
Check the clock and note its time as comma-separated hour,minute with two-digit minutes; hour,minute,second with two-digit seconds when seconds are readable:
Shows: 4,54
